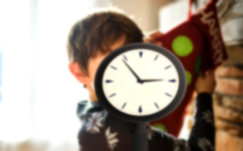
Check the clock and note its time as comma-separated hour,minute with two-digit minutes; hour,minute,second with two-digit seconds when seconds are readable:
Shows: 2,54
